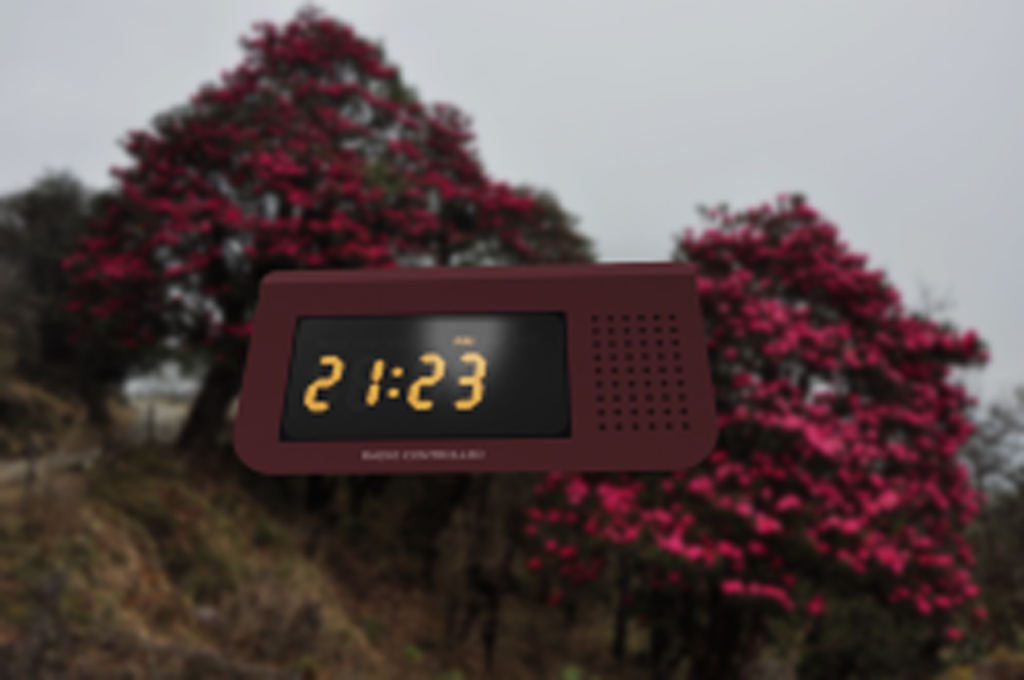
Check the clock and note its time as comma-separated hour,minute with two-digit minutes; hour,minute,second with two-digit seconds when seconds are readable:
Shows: 21,23
